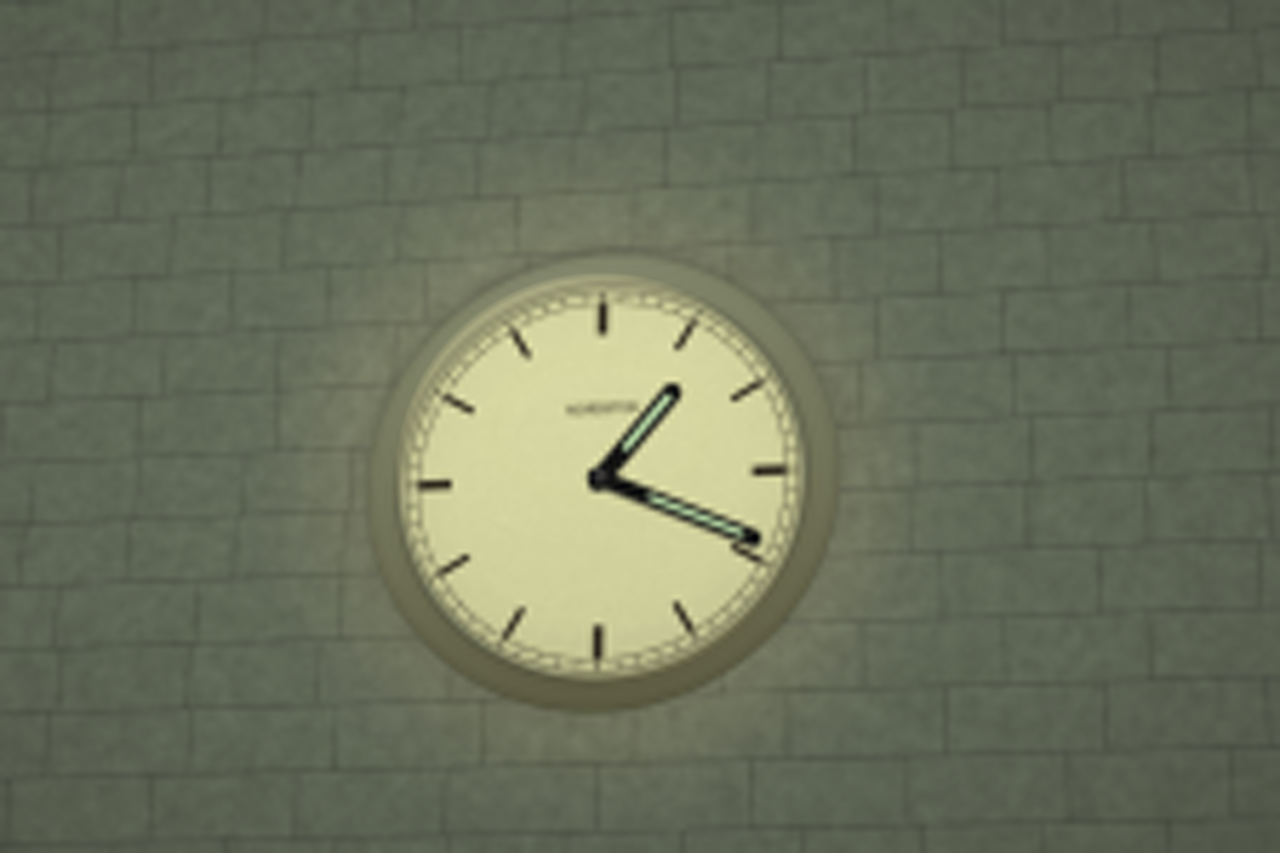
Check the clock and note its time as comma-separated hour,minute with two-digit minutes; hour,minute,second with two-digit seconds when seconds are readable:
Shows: 1,19
